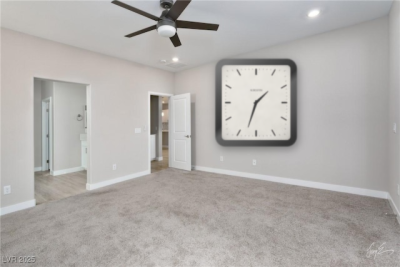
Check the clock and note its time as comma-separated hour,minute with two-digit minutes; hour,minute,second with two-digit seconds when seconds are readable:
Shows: 1,33
